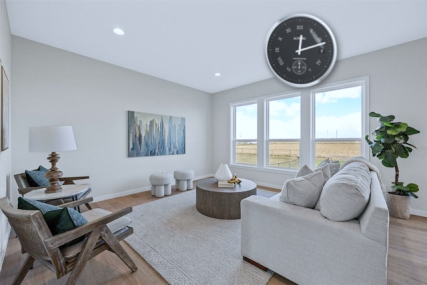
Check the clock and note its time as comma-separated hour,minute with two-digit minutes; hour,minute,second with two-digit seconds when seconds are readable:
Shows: 12,12
